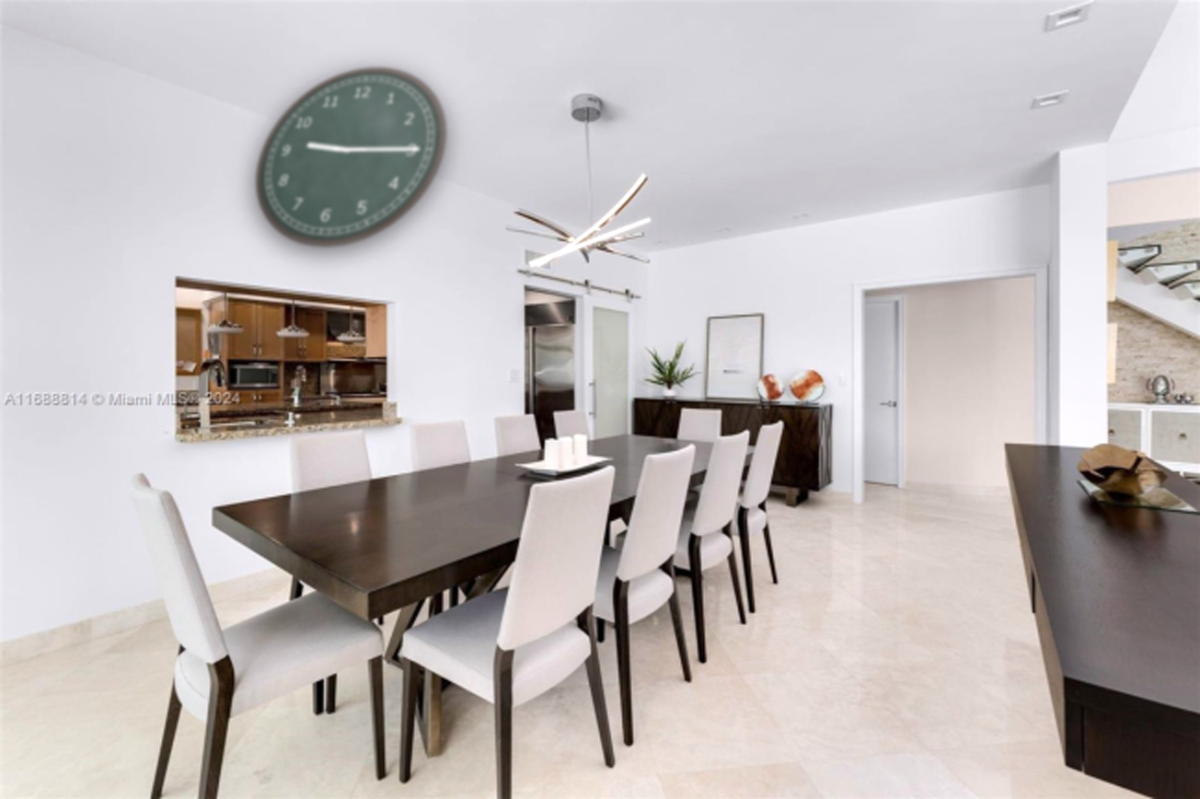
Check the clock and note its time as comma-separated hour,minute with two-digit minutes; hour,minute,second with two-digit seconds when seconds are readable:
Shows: 9,15
